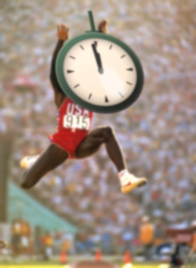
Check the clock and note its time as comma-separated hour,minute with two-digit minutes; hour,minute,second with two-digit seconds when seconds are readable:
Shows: 11,59
